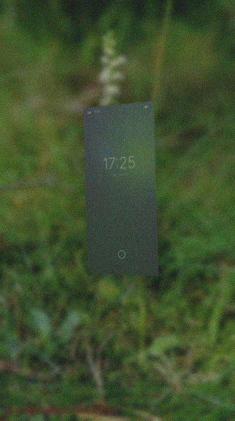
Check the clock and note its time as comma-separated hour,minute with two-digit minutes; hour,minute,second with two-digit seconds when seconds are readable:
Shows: 17,25
